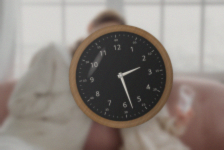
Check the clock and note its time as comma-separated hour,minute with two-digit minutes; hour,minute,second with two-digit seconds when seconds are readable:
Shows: 2,28
